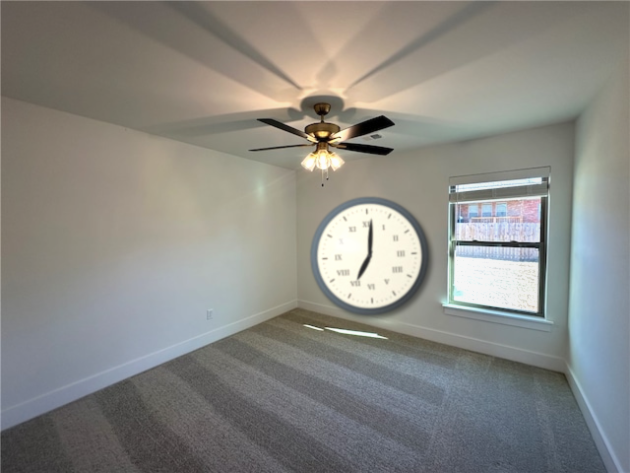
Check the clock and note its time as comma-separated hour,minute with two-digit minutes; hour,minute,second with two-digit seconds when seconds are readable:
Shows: 7,01
